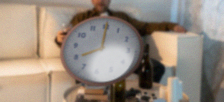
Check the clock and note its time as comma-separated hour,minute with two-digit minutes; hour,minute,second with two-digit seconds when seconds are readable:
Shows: 8,00
